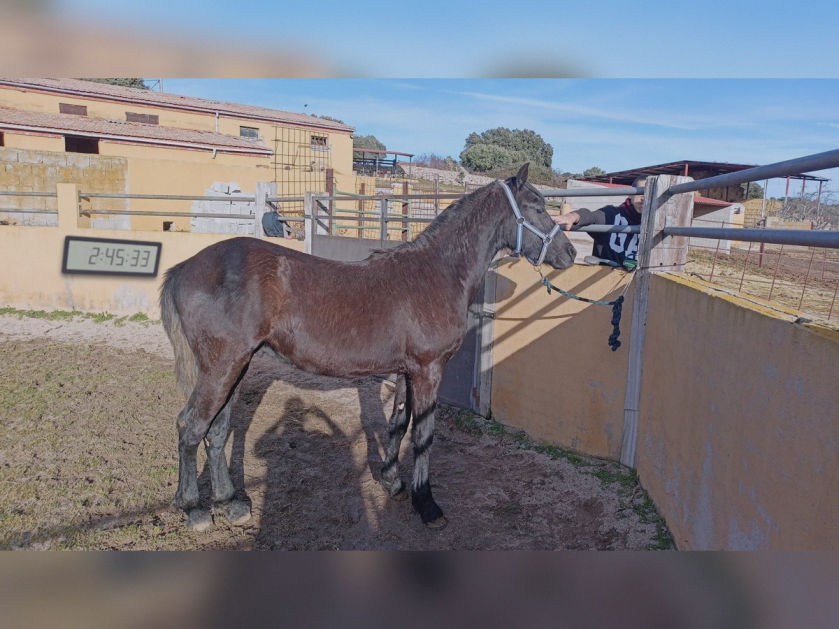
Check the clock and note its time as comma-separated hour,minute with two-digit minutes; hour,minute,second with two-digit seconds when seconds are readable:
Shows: 2,45,33
